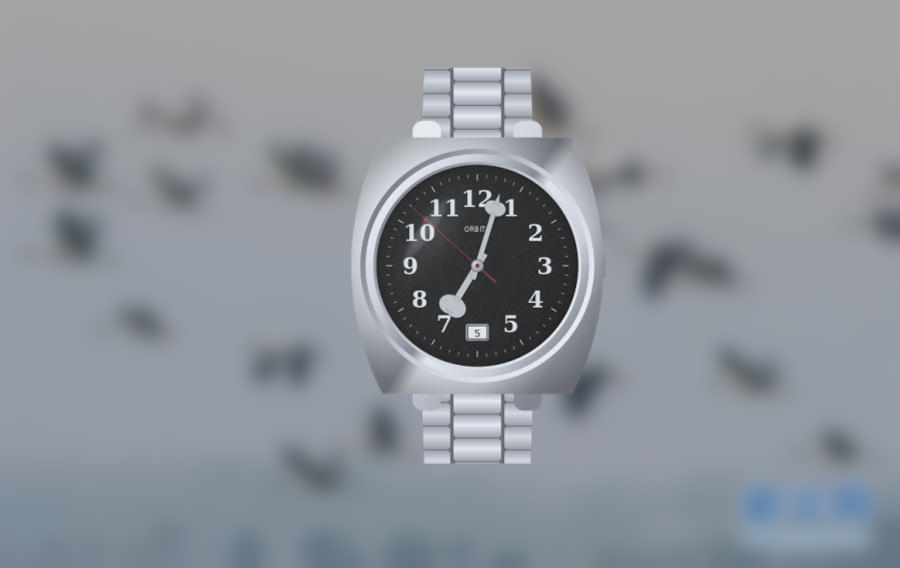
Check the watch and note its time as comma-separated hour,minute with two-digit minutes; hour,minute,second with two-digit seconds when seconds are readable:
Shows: 7,02,52
